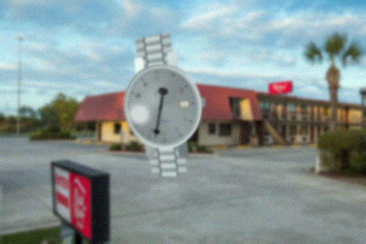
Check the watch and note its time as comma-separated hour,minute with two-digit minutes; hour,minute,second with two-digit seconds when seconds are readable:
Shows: 12,33
